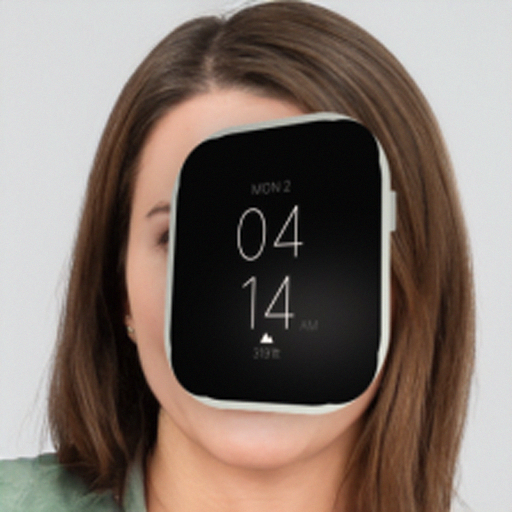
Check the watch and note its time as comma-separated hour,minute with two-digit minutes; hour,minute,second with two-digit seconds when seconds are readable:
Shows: 4,14
